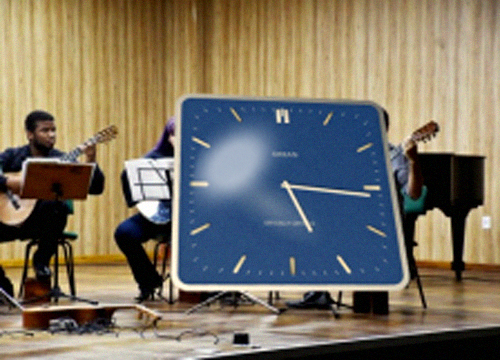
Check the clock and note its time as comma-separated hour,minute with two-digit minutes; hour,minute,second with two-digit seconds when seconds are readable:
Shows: 5,16
